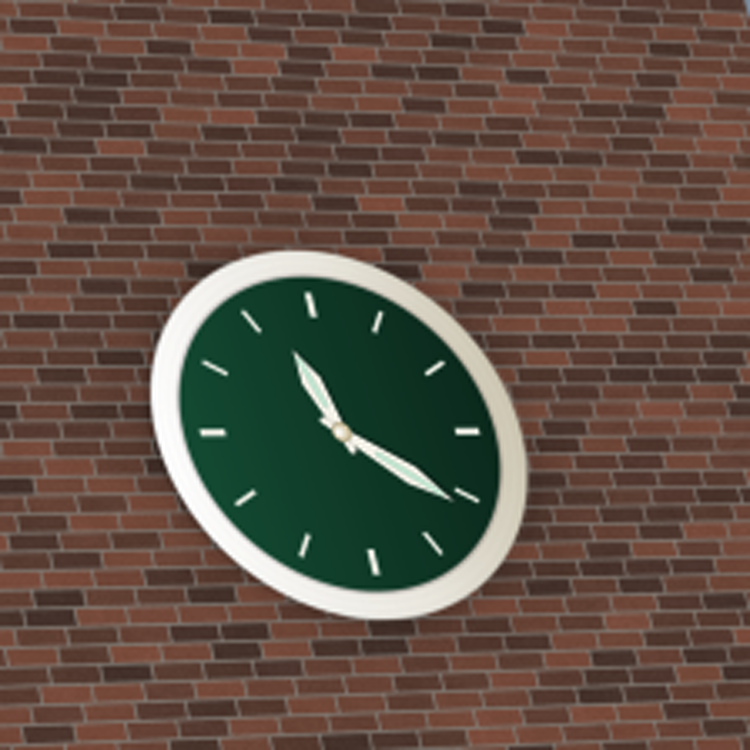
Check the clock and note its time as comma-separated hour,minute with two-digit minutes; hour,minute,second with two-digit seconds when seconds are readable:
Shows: 11,21
